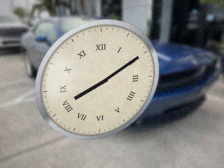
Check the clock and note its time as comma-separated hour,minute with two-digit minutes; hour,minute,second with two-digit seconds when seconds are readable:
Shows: 8,10
